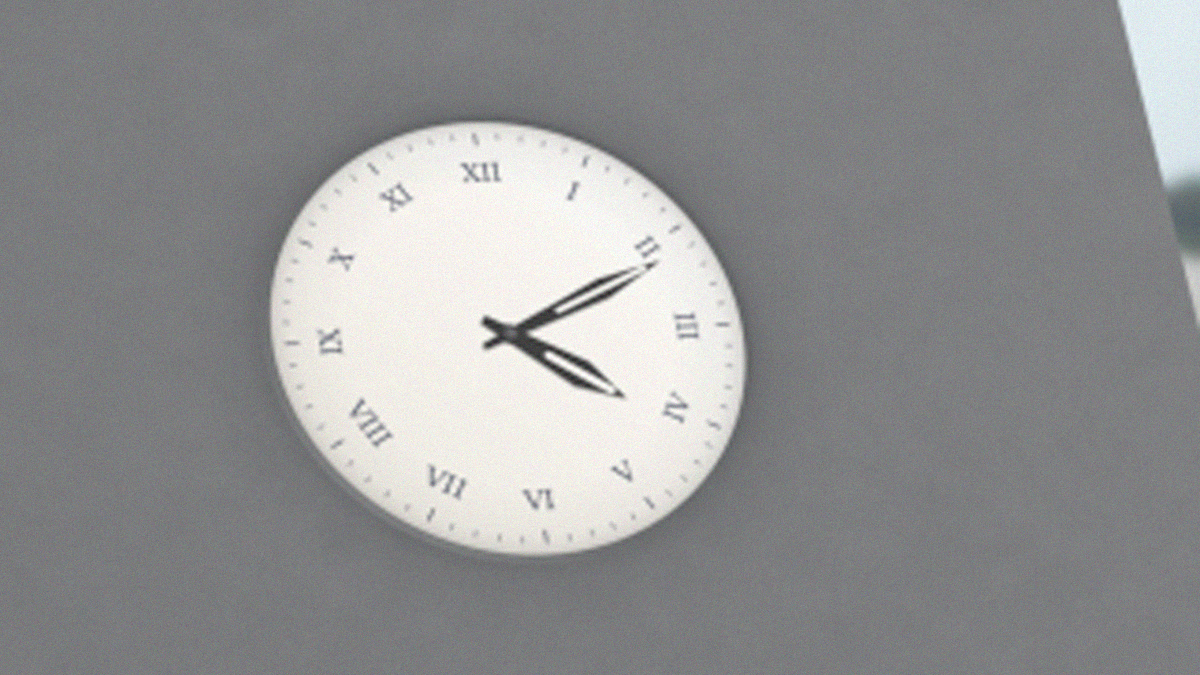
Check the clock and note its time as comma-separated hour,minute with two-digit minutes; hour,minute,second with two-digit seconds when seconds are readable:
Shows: 4,11
